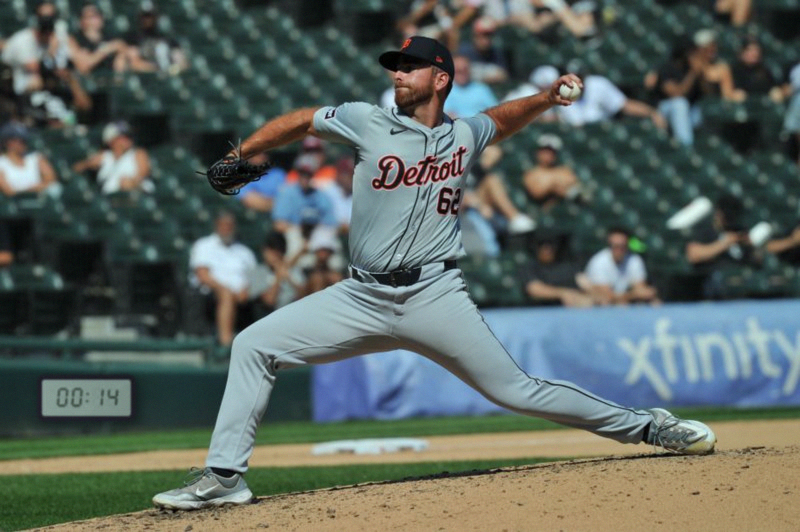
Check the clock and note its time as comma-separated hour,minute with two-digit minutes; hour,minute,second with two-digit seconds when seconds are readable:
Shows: 0,14
